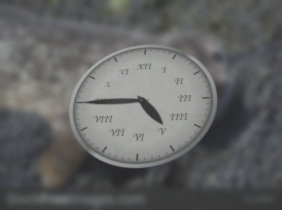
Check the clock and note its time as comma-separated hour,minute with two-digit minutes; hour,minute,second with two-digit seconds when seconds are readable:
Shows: 4,45
